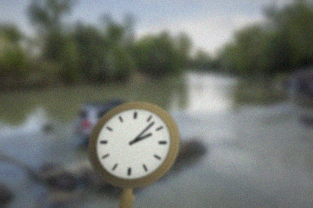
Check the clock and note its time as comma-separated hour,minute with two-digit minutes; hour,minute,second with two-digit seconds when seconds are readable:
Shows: 2,07
